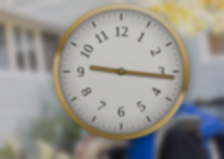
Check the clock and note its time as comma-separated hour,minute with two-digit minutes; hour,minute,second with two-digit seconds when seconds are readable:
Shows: 9,16
